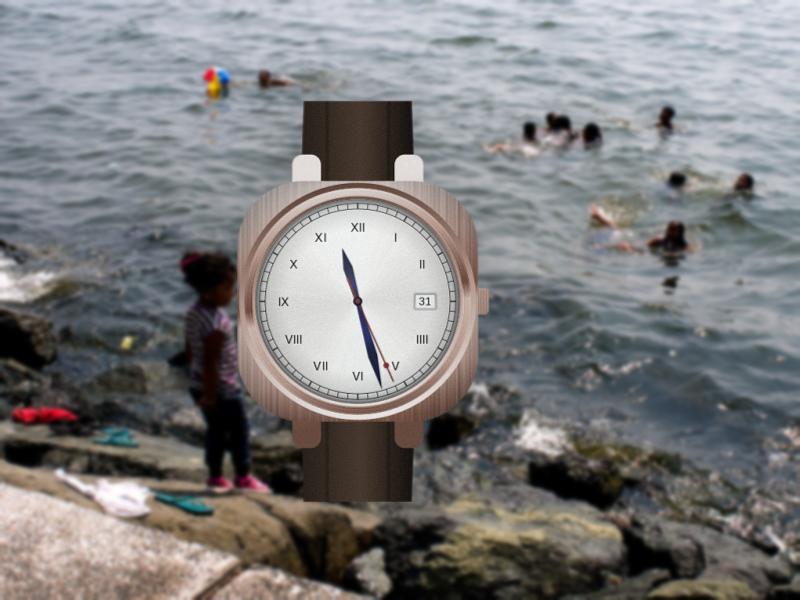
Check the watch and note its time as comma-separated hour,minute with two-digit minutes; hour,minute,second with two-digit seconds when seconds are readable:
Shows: 11,27,26
